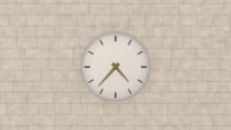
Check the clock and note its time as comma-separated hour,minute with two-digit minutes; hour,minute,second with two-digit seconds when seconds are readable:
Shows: 4,37
